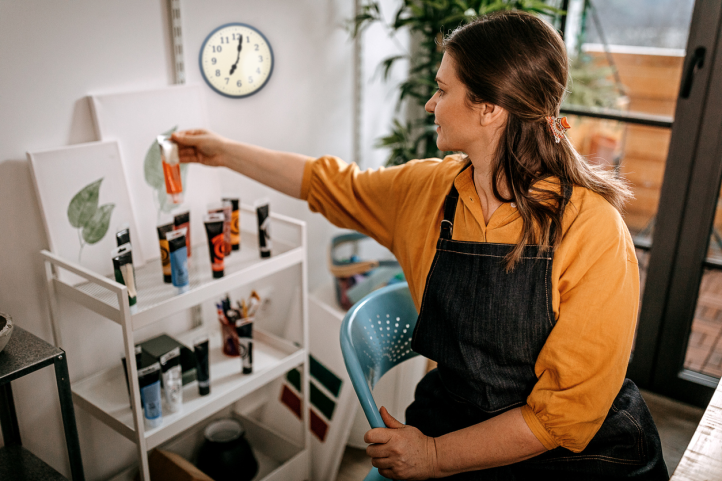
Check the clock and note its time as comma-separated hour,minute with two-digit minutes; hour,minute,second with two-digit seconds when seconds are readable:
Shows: 7,02
